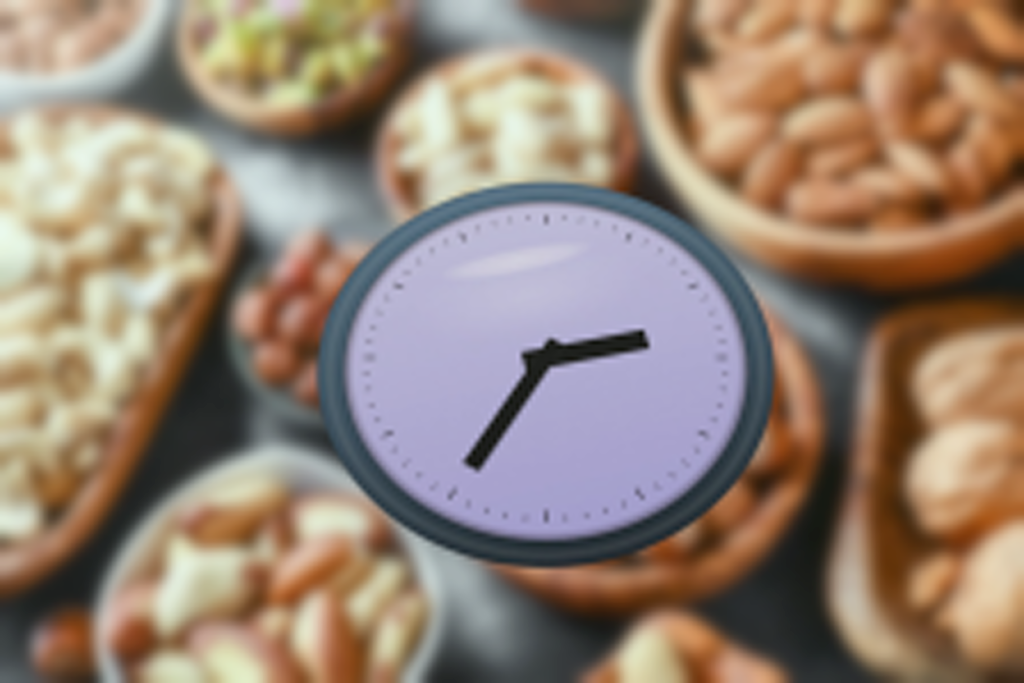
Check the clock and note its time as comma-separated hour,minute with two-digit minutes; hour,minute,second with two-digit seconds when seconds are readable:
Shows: 2,35
